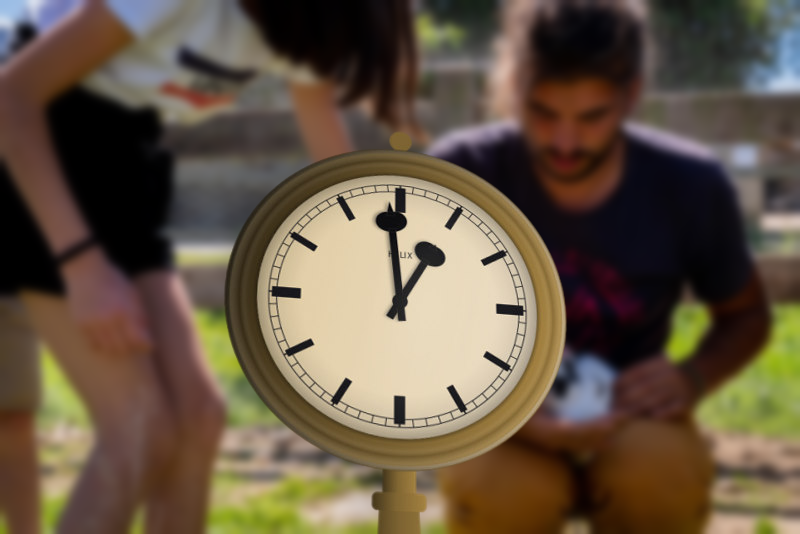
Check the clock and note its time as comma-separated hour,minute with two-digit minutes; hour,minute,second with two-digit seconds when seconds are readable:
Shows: 12,59
